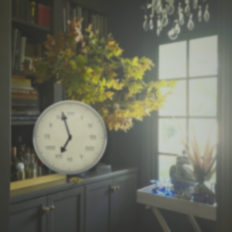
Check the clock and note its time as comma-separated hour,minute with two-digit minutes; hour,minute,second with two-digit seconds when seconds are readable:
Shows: 6,57
